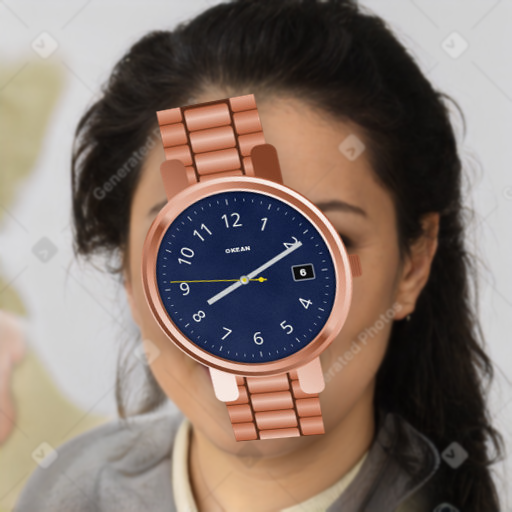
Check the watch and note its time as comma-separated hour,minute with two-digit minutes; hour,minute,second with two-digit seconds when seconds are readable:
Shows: 8,10,46
